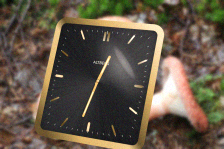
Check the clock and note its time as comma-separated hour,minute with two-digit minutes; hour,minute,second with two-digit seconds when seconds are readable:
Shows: 12,32
